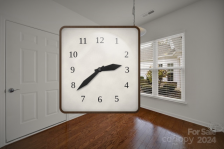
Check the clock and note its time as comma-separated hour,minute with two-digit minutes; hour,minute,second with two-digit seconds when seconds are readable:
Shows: 2,38
